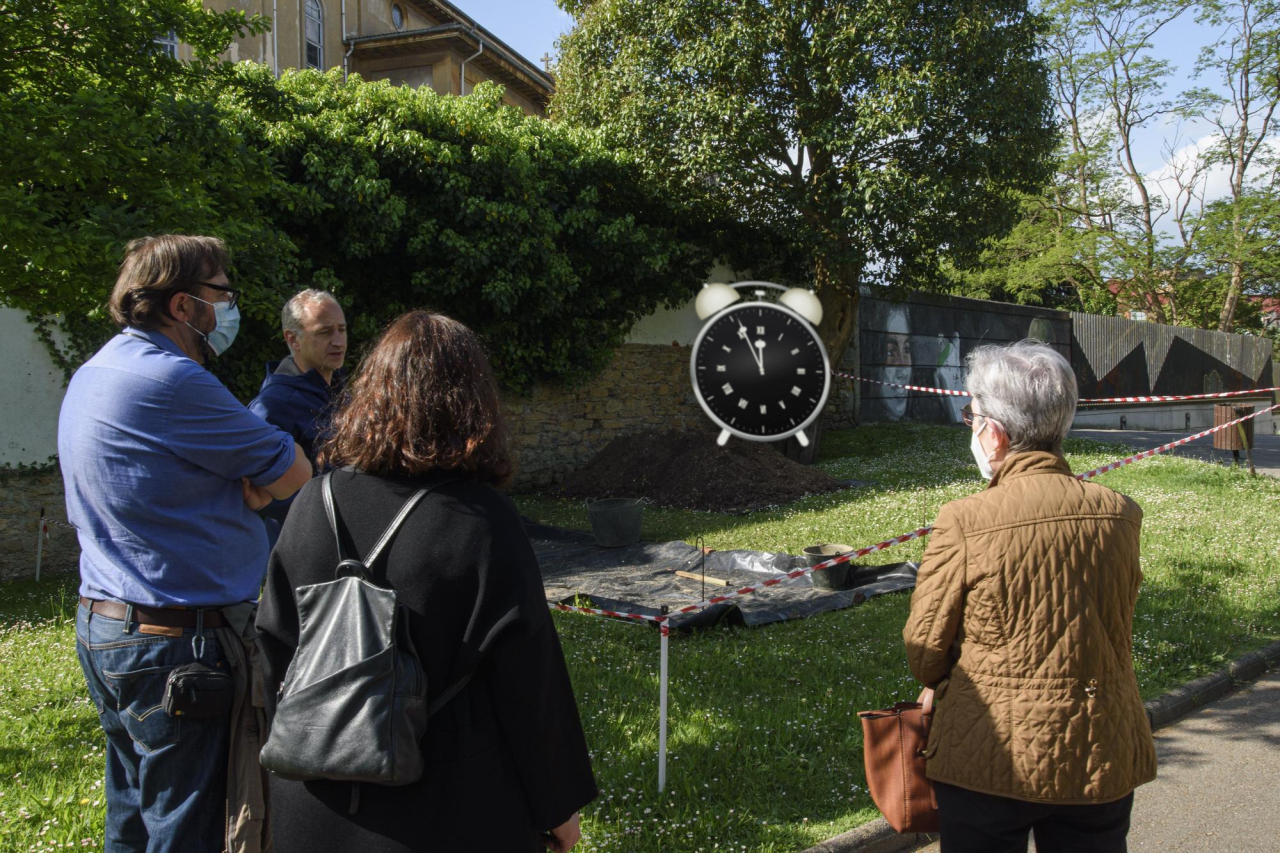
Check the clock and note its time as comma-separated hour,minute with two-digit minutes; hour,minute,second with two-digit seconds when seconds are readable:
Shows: 11,56
